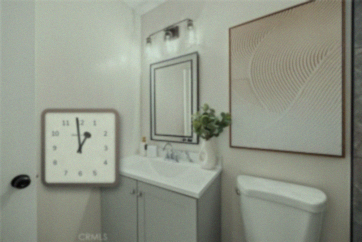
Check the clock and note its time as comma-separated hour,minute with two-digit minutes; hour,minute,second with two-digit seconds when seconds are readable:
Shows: 12,59
